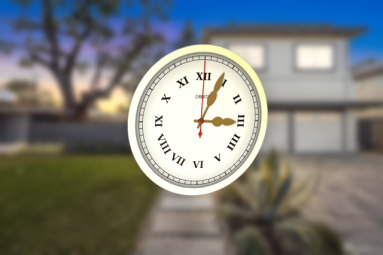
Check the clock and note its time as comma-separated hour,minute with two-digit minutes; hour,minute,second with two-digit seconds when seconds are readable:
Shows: 3,04,00
